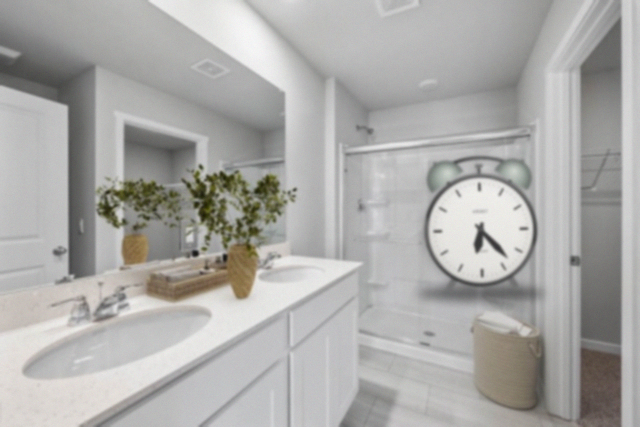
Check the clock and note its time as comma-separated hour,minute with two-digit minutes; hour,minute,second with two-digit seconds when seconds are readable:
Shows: 6,23
